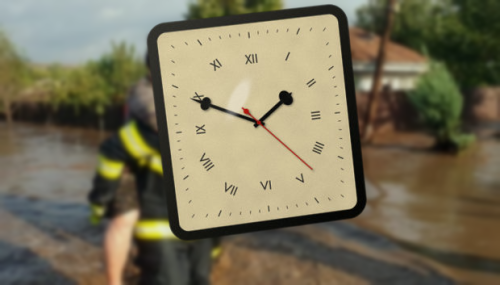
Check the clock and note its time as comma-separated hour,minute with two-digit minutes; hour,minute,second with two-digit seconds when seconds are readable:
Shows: 1,49,23
